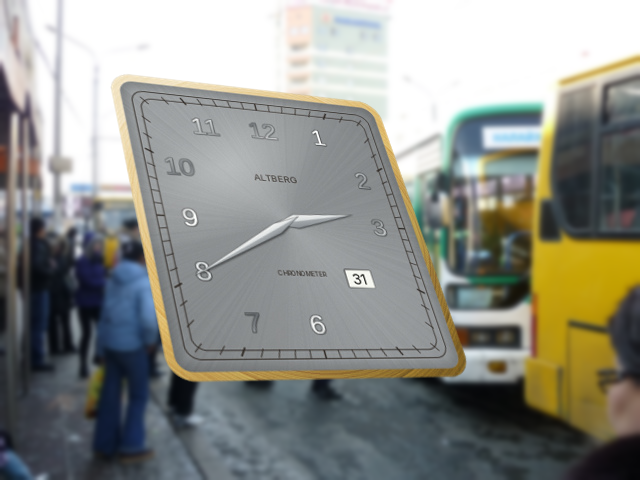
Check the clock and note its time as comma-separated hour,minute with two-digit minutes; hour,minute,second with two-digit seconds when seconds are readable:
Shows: 2,40
